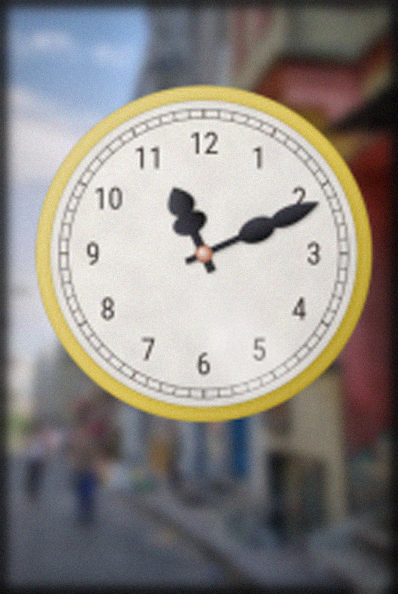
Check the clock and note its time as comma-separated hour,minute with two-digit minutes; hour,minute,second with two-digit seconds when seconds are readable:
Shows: 11,11
